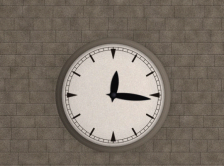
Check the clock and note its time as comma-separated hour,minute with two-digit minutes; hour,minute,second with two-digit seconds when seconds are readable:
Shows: 12,16
